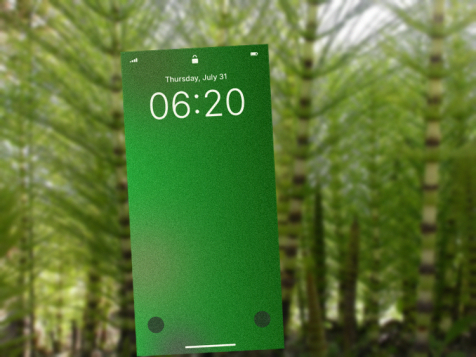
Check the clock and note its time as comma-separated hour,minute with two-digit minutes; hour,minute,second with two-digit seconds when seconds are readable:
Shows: 6,20
